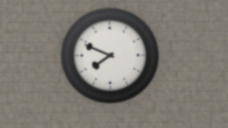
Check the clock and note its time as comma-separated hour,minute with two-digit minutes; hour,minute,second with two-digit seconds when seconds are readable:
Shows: 7,49
